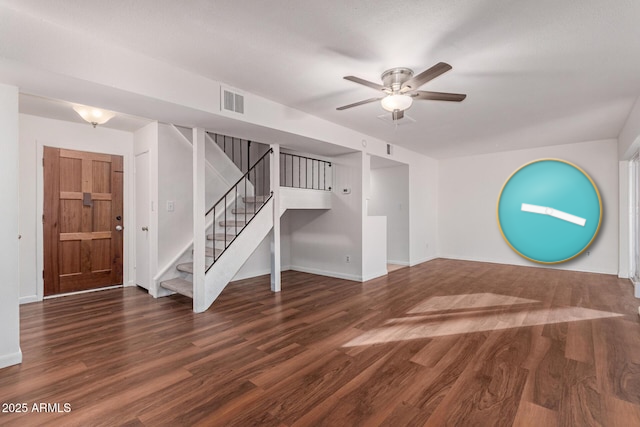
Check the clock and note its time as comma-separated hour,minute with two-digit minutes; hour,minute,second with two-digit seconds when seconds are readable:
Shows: 9,18
